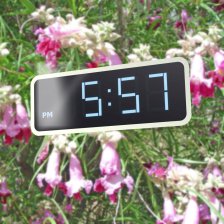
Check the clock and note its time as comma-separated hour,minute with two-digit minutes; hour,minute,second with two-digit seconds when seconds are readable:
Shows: 5,57
